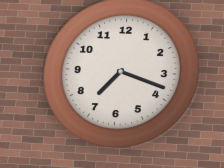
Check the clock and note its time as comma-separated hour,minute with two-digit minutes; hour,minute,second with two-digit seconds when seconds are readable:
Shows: 7,18
